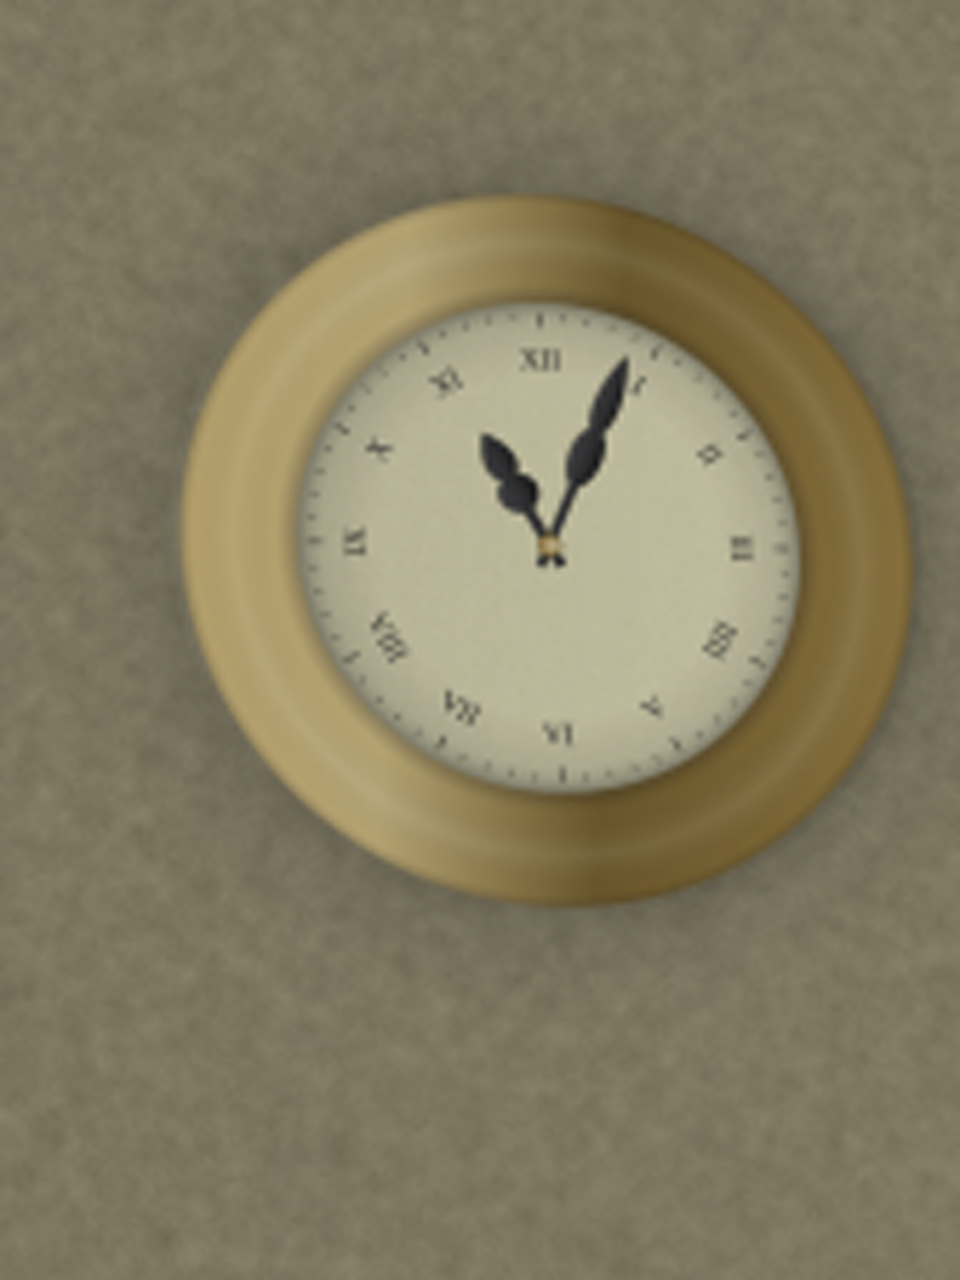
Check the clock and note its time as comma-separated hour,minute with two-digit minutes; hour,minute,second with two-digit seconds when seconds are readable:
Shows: 11,04
